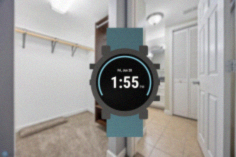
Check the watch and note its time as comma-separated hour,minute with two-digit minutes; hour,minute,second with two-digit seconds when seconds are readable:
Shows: 1,55
